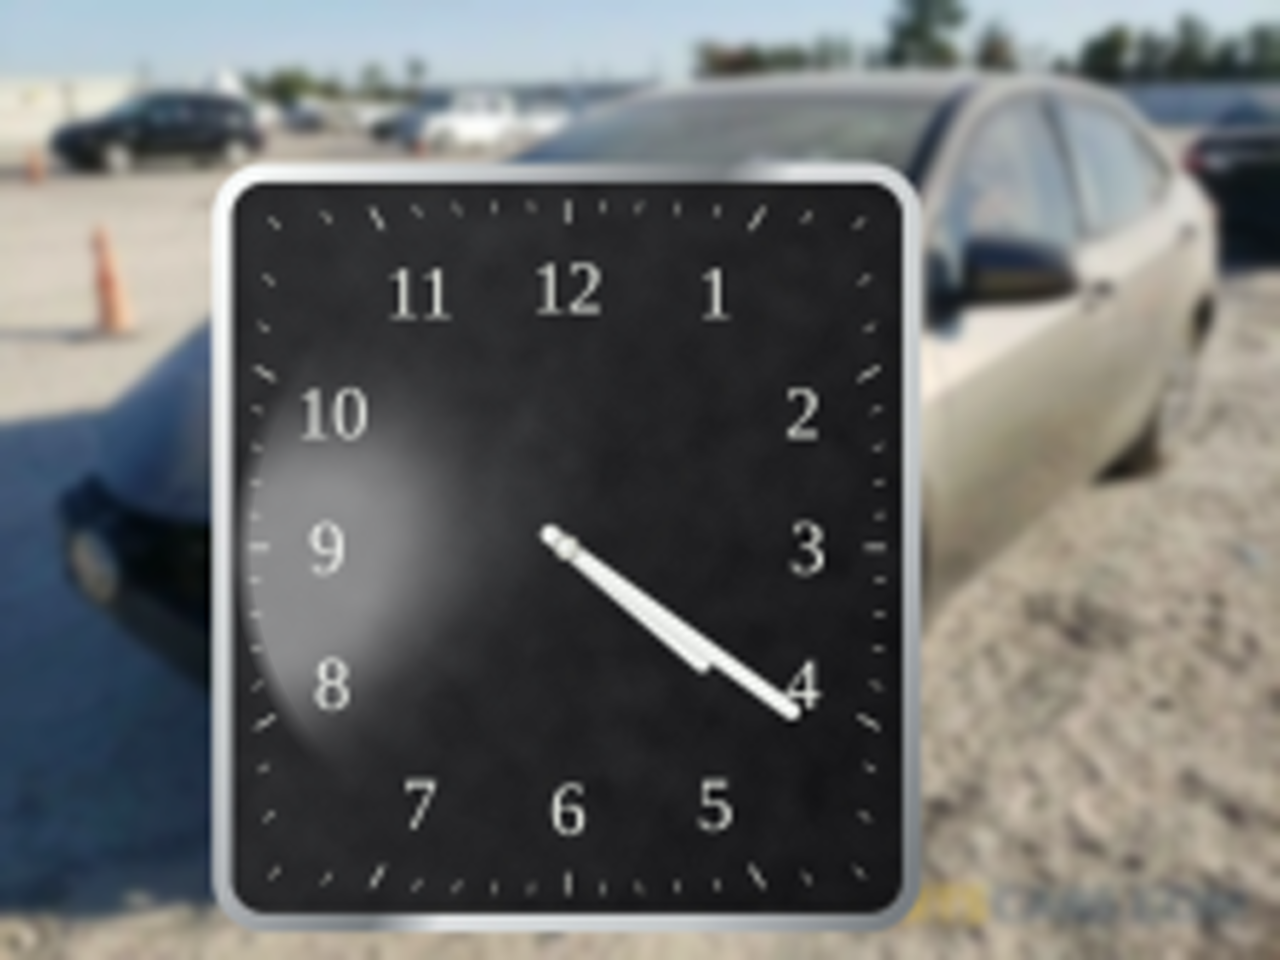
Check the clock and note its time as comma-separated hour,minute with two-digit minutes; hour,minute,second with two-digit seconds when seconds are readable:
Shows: 4,21
